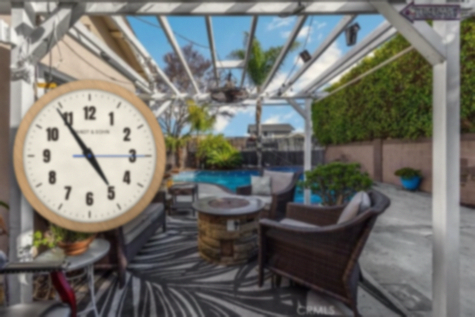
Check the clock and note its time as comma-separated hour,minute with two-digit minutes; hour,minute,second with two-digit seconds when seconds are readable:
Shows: 4,54,15
